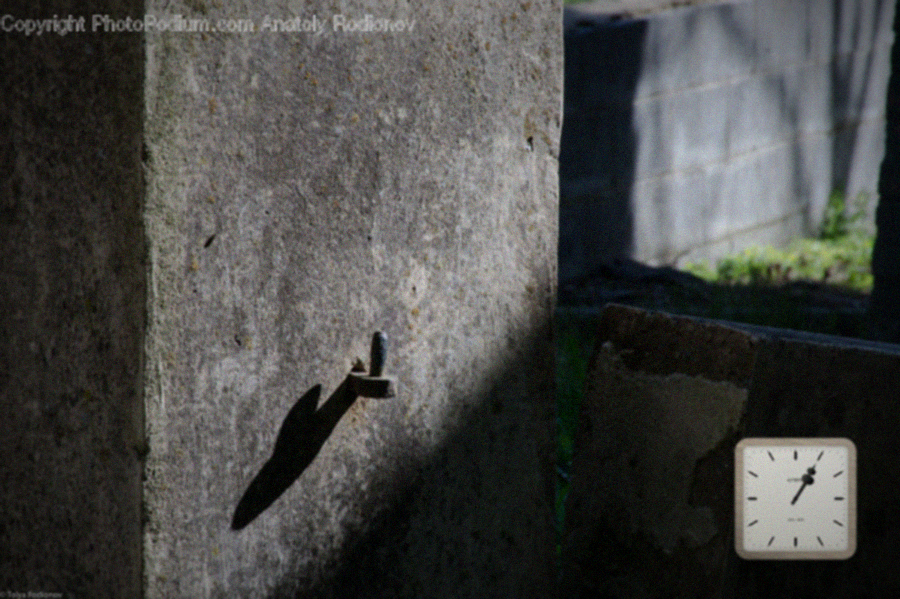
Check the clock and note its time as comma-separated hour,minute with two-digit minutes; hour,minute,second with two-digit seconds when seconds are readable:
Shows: 1,05
